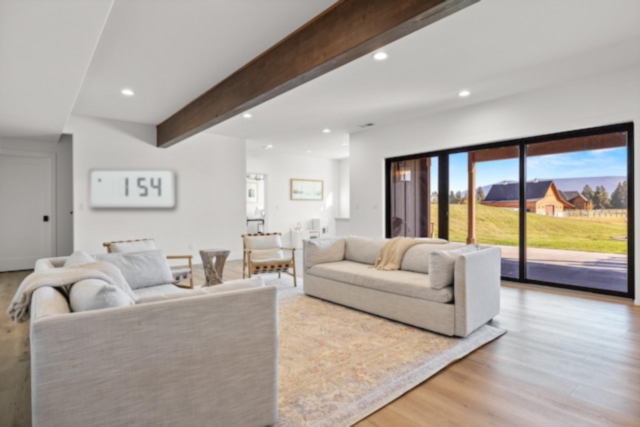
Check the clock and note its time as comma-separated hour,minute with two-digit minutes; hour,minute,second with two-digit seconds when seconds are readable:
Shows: 1,54
